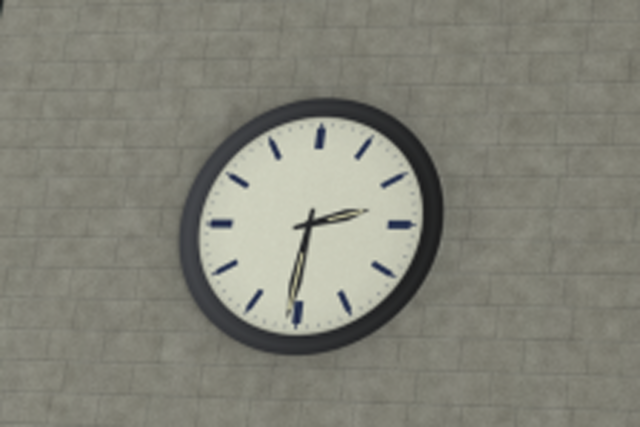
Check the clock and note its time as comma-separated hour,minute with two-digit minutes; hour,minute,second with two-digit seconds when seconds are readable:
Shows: 2,31
